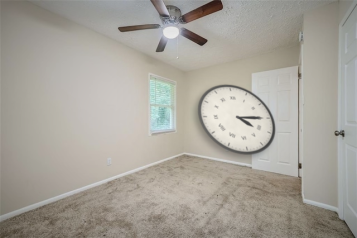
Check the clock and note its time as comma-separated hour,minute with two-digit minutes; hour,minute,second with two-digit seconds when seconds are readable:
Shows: 4,15
